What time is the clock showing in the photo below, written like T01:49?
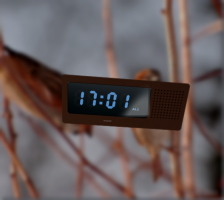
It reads T17:01
